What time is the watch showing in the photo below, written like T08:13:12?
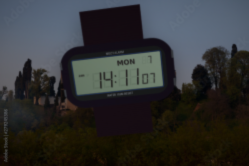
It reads T14:11:07
